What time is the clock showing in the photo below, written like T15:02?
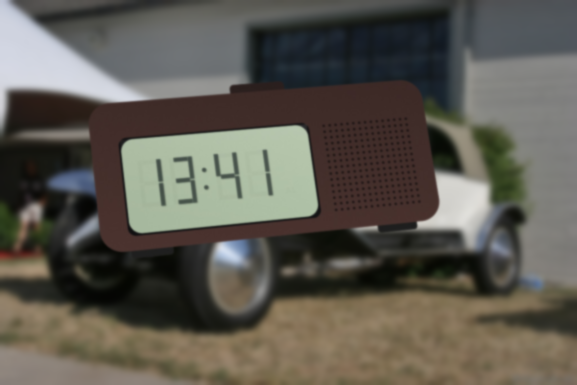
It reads T13:41
